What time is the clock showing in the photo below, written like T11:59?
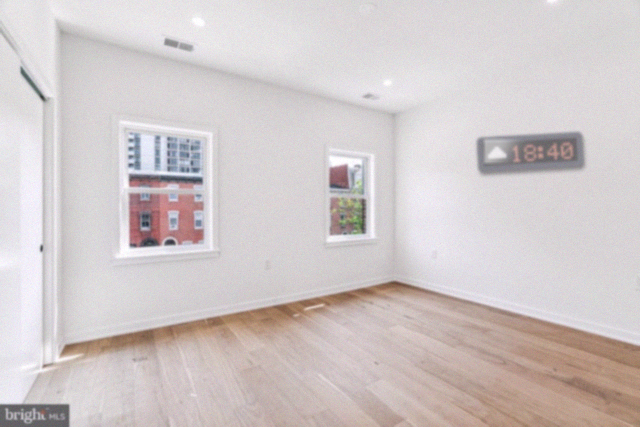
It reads T18:40
